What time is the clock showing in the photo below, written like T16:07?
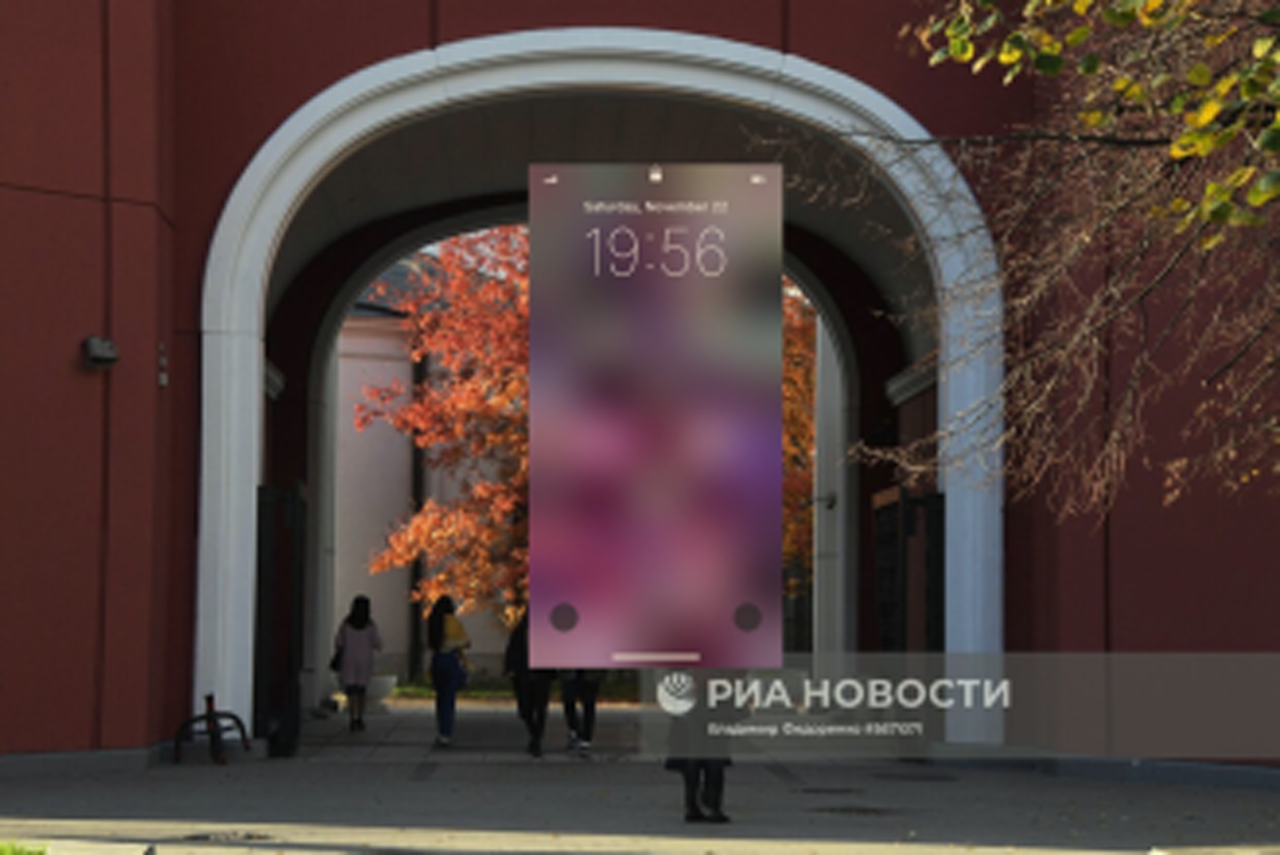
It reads T19:56
